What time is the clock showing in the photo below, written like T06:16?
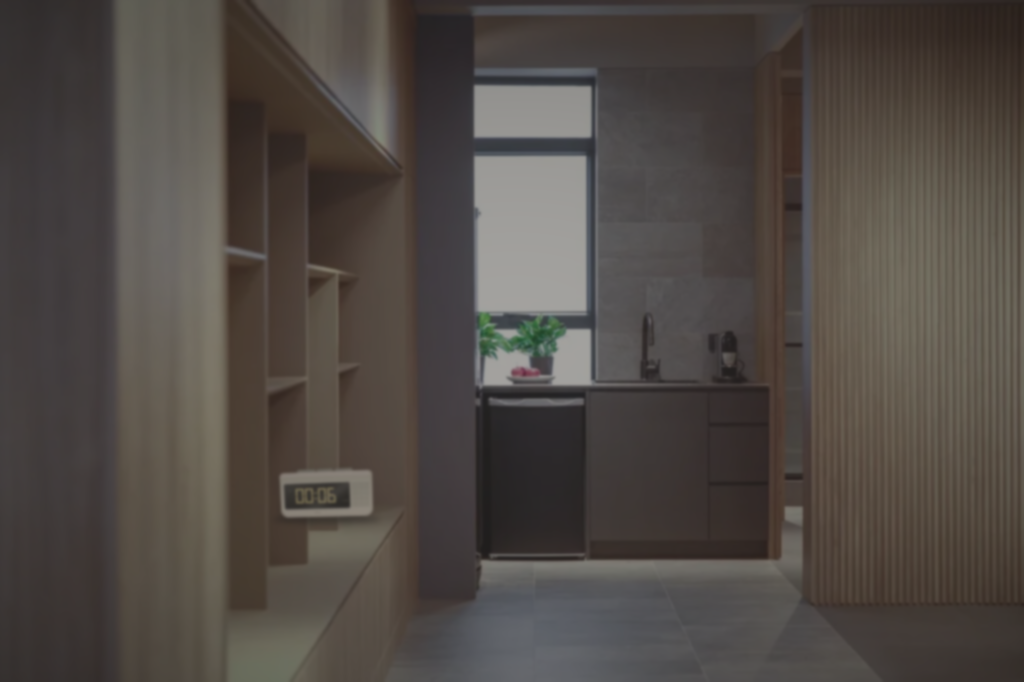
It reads T00:06
